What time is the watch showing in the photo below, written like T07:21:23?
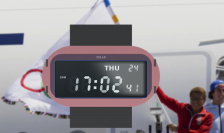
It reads T17:02:41
